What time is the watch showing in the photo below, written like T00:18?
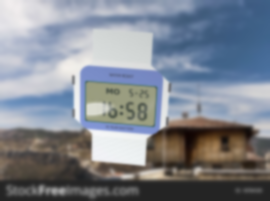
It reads T16:58
